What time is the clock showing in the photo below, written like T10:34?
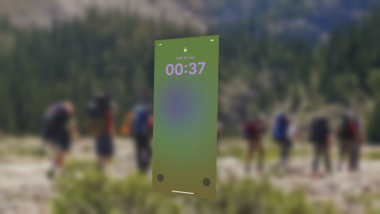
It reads T00:37
